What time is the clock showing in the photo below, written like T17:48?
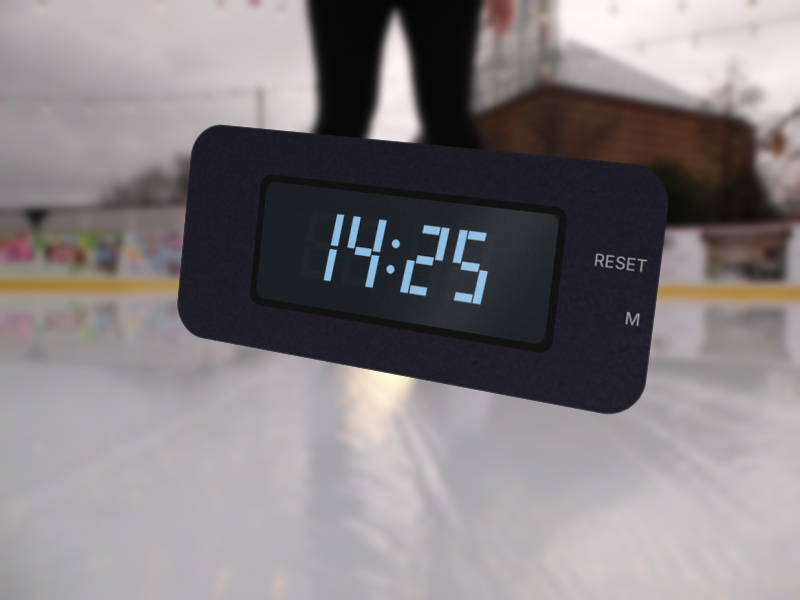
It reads T14:25
